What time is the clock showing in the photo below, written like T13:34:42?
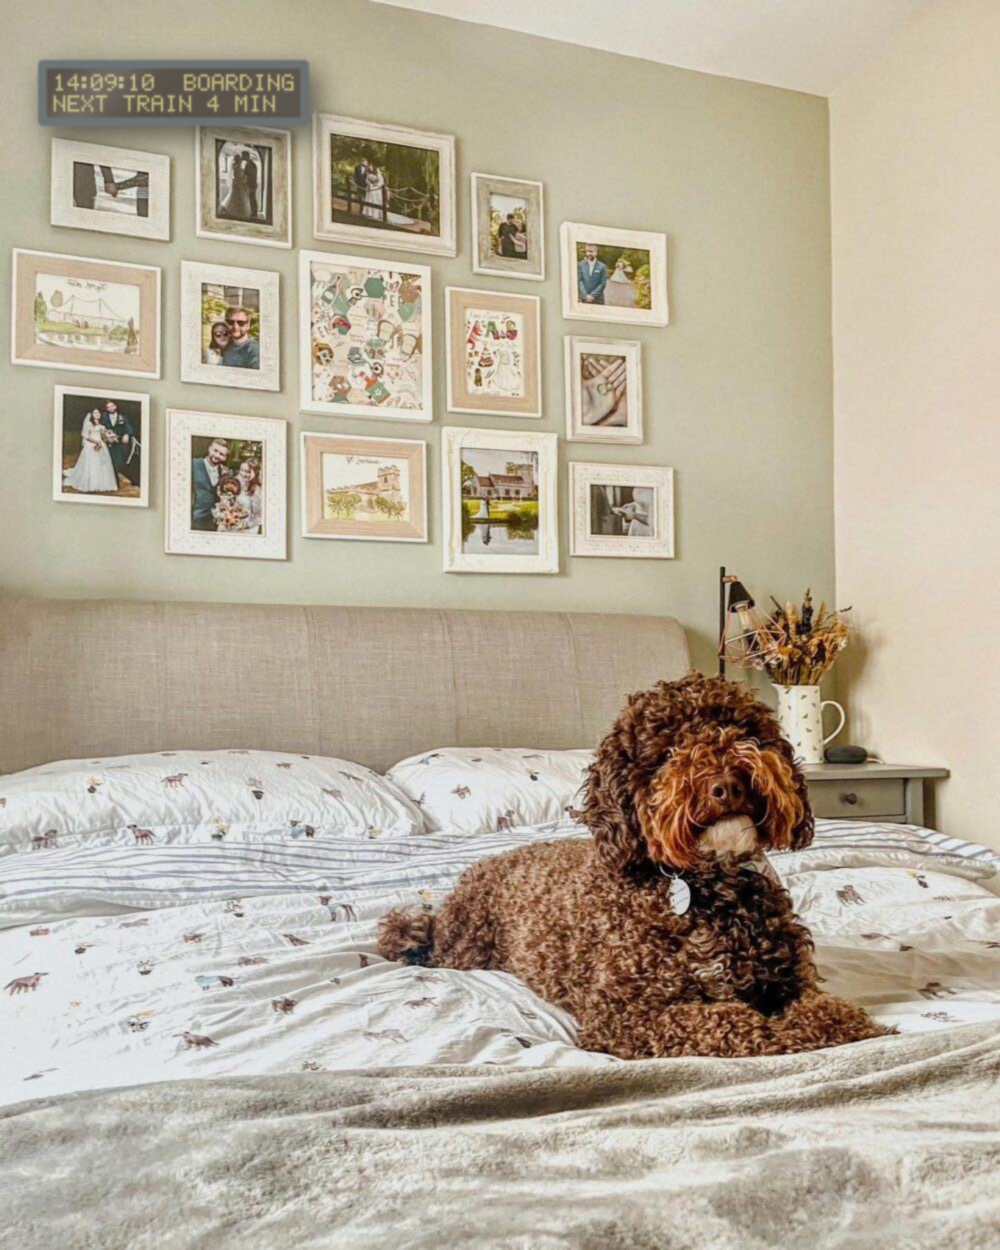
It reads T14:09:10
